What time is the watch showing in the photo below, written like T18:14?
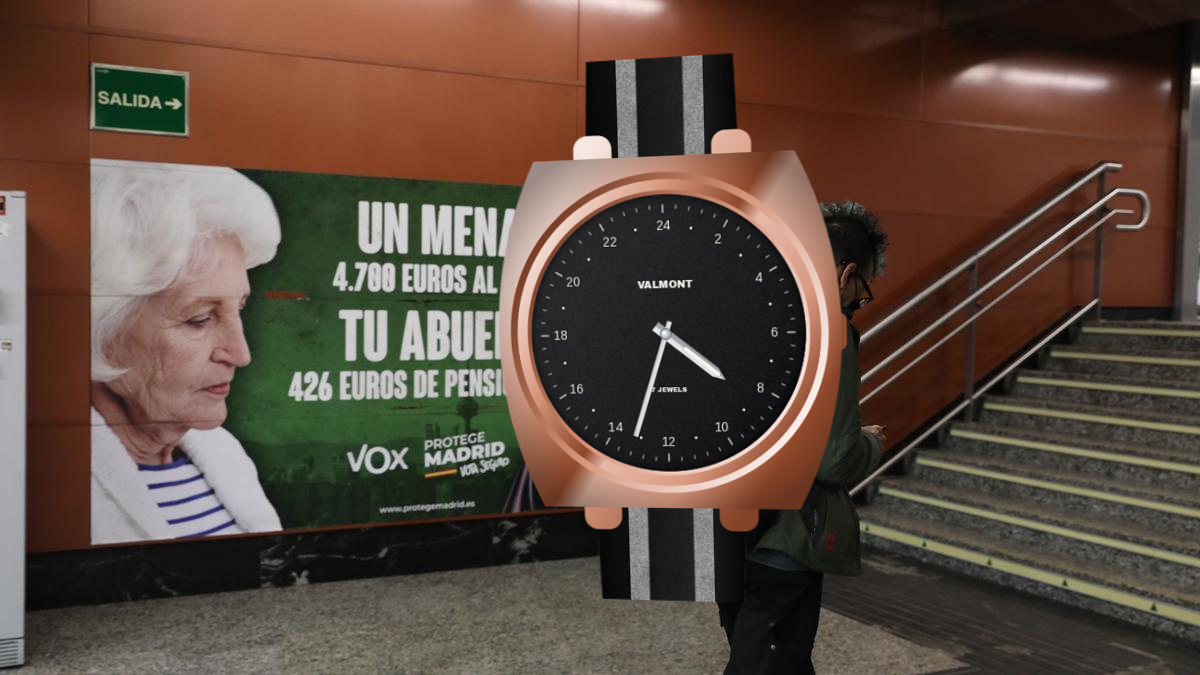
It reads T08:33
